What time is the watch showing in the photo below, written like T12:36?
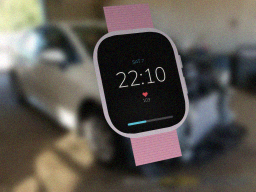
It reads T22:10
